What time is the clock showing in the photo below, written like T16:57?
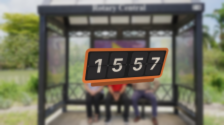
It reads T15:57
